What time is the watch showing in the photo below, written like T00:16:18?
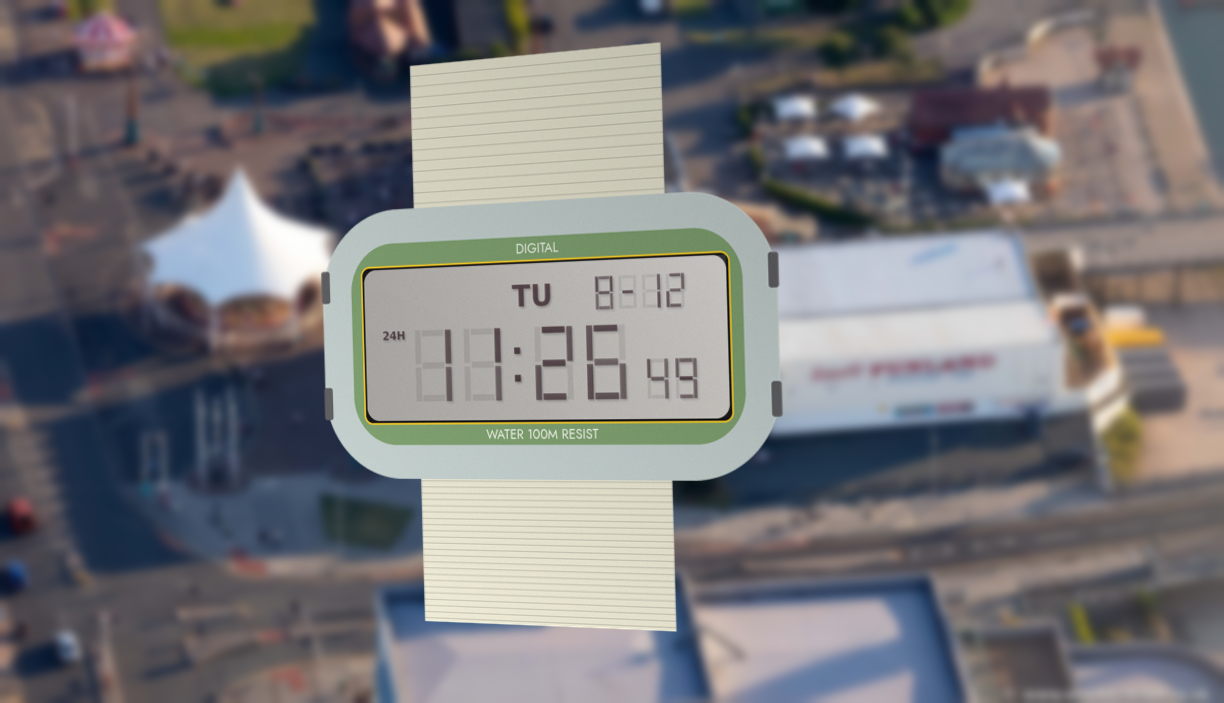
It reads T11:26:49
